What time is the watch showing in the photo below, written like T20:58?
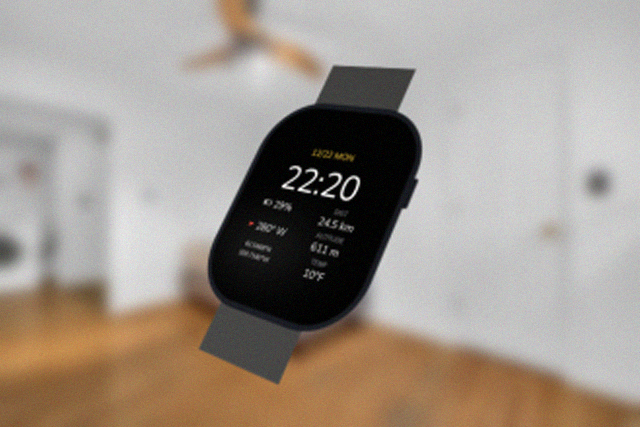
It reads T22:20
